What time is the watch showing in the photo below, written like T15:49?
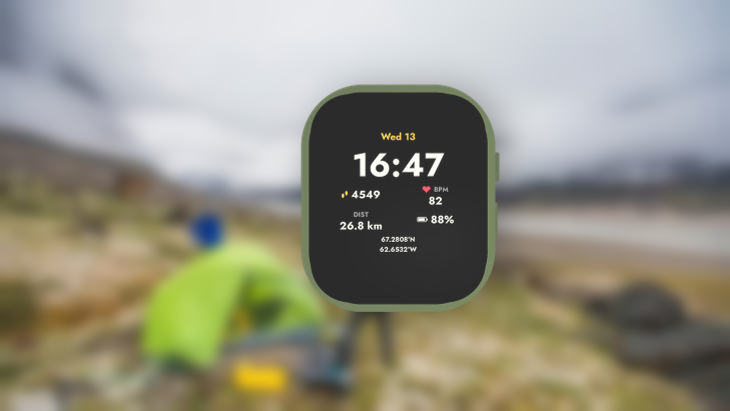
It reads T16:47
